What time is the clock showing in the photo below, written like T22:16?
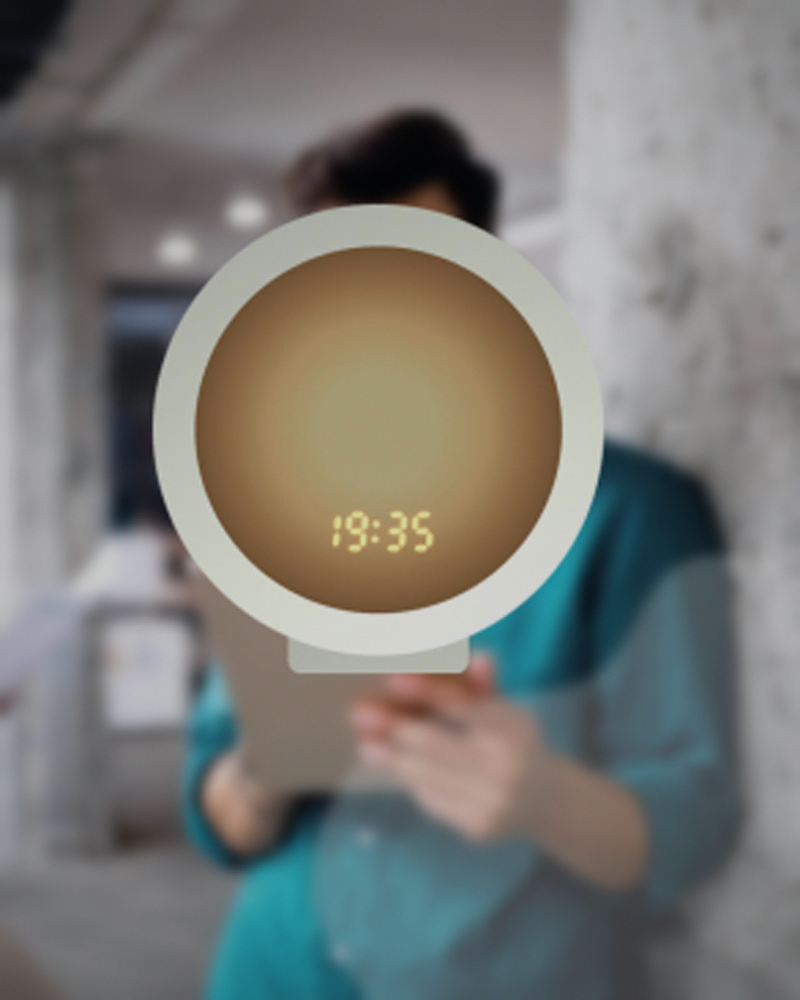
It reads T19:35
